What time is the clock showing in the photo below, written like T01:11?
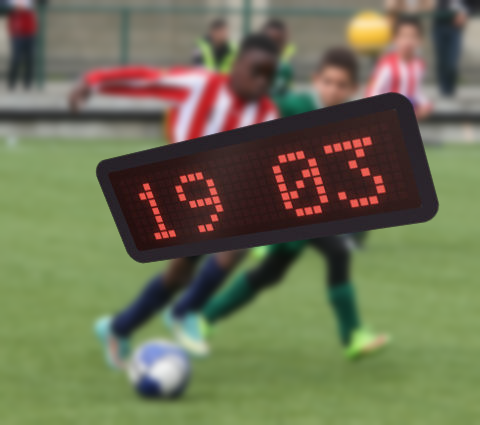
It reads T19:03
